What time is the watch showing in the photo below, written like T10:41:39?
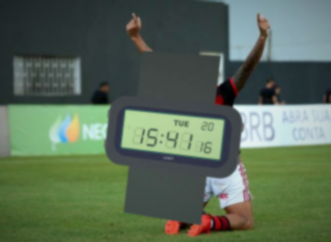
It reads T15:41:16
